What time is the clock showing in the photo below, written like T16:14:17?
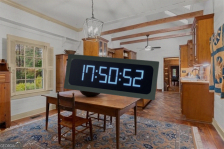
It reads T17:50:52
